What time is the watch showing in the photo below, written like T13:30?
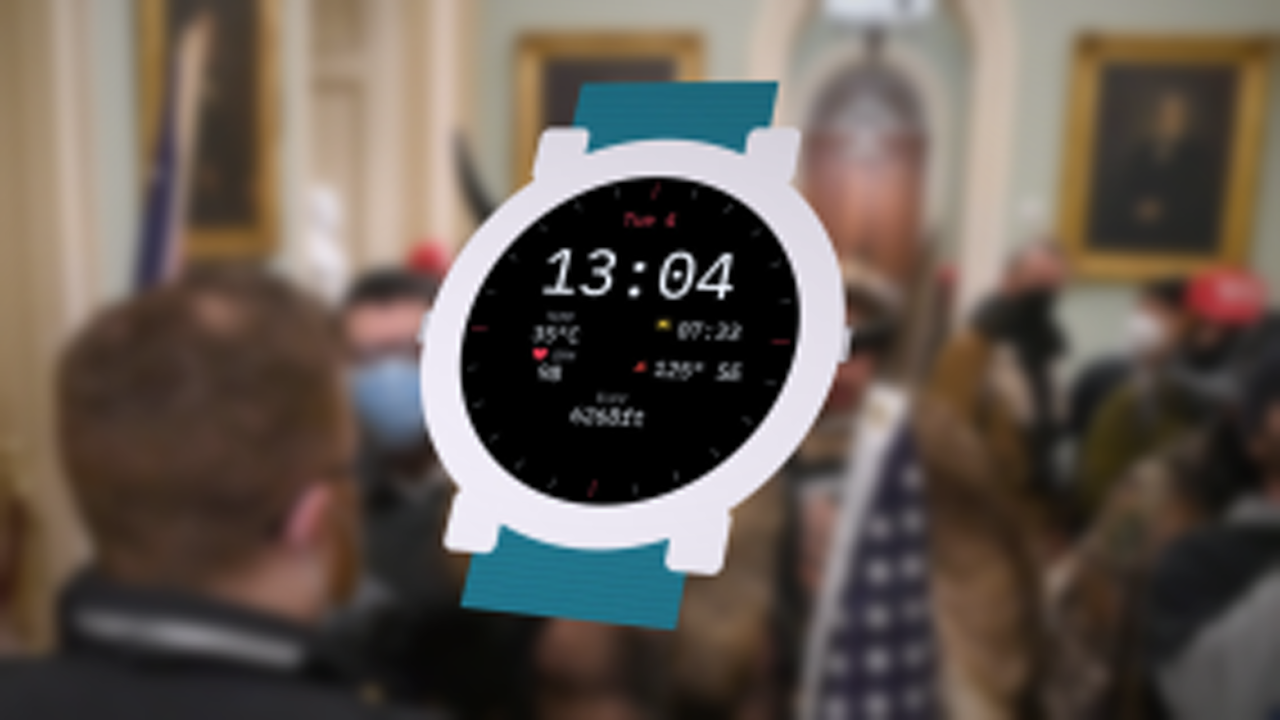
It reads T13:04
